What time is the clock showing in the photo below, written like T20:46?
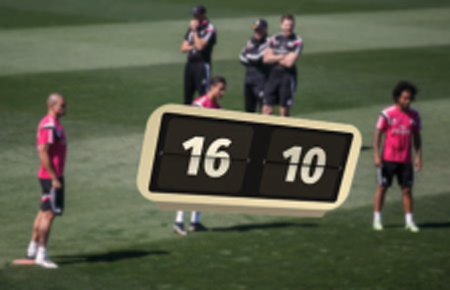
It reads T16:10
